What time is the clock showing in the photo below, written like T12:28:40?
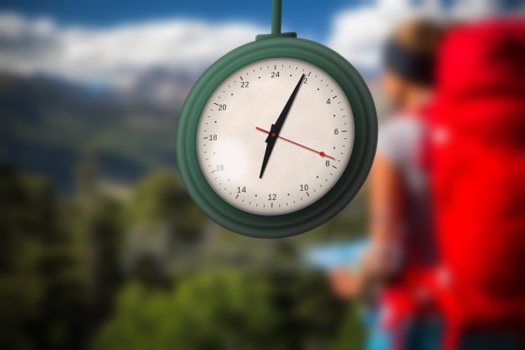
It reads T13:04:19
